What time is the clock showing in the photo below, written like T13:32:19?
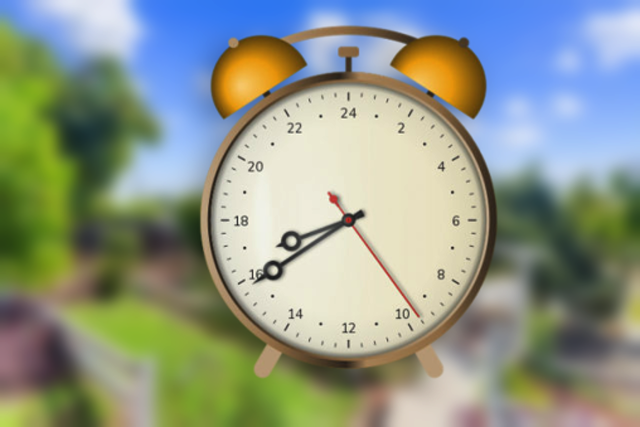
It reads T16:39:24
